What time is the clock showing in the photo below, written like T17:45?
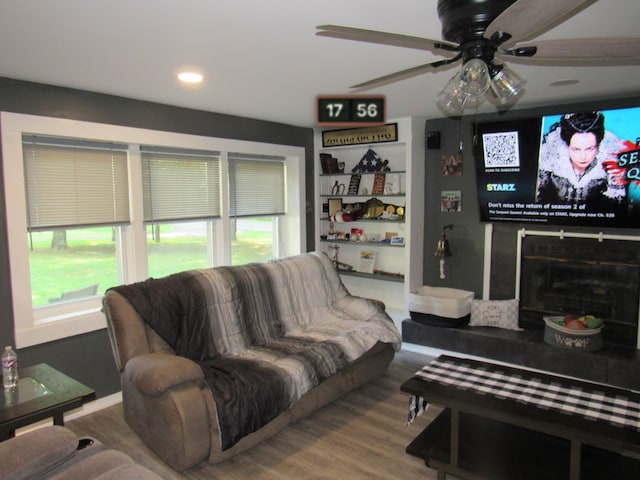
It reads T17:56
